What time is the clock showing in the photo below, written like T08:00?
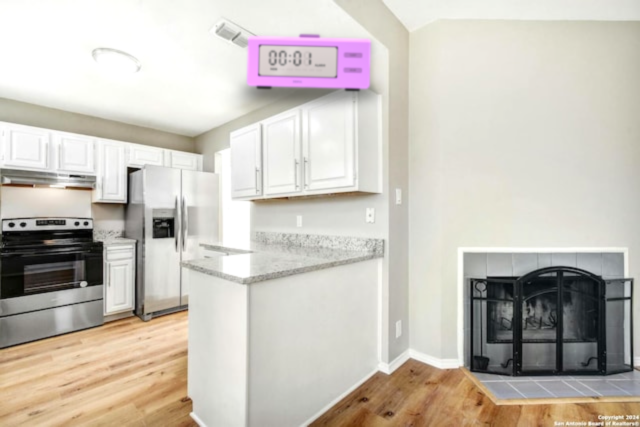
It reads T00:01
